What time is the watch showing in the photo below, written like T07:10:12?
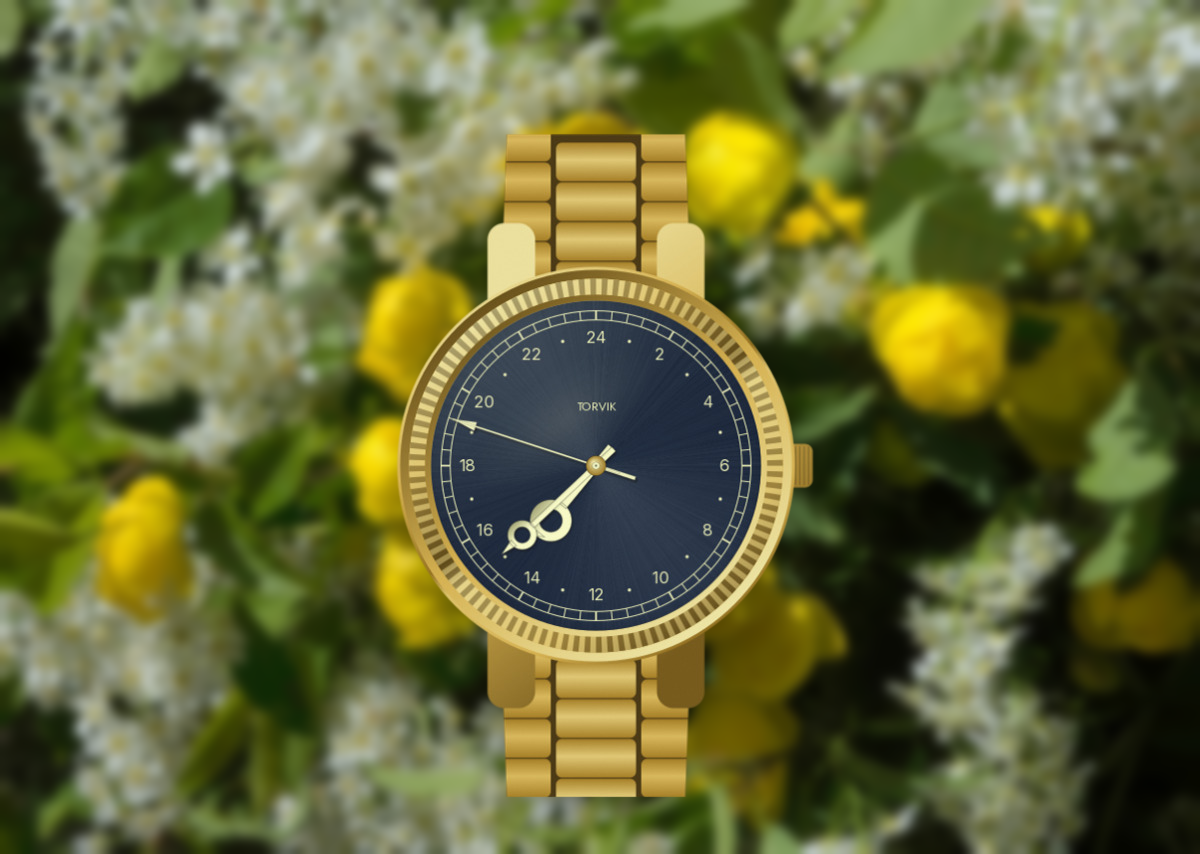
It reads T14:37:48
